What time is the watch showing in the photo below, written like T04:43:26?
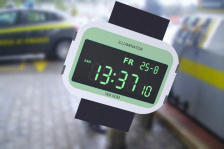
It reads T13:37:10
